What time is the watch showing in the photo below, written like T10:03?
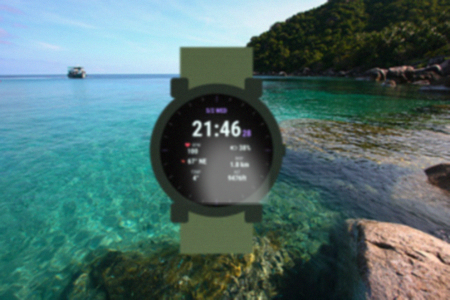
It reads T21:46
